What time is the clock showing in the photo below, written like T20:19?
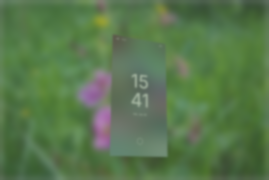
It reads T15:41
